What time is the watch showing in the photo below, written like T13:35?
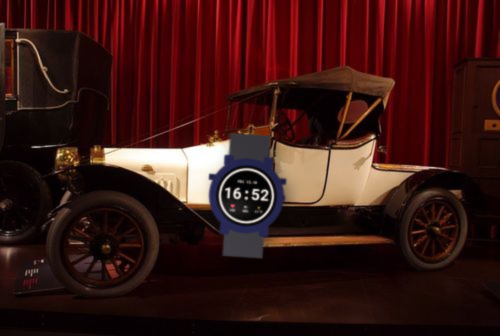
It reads T16:52
